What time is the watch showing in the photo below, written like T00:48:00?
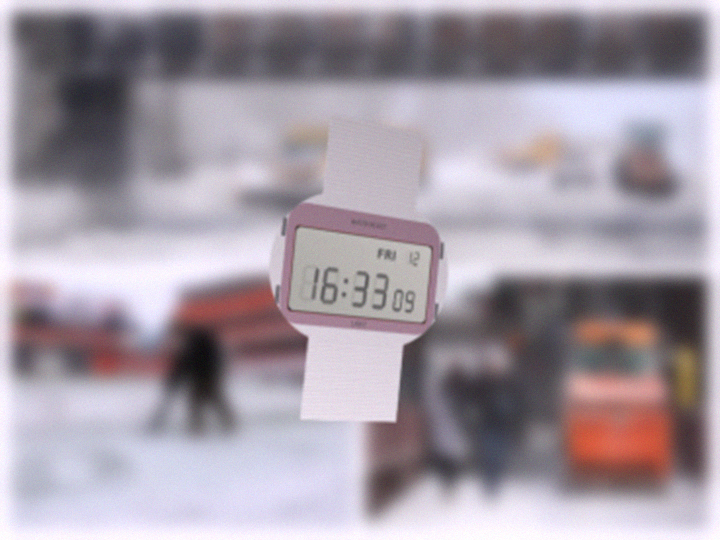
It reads T16:33:09
